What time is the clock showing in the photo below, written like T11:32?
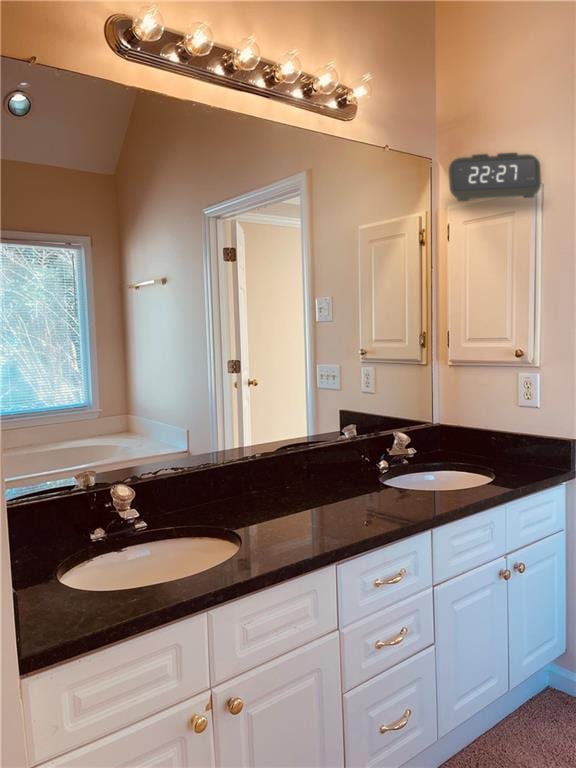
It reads T22:27
